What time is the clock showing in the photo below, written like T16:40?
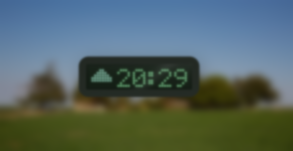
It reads T20:29
